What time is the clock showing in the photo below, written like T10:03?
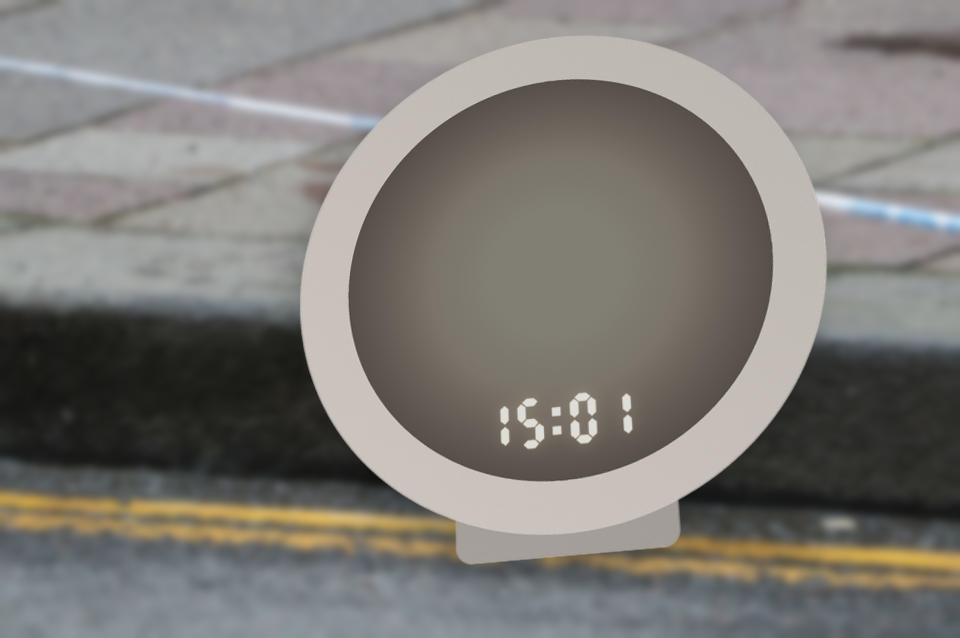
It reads T15:01
